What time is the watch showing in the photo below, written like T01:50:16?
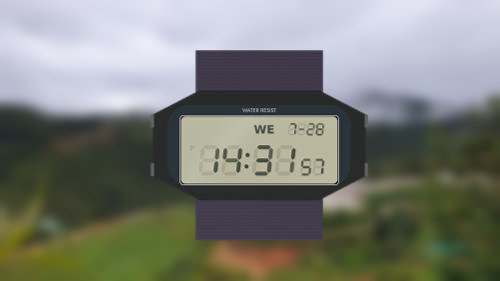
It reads T14:31:57
